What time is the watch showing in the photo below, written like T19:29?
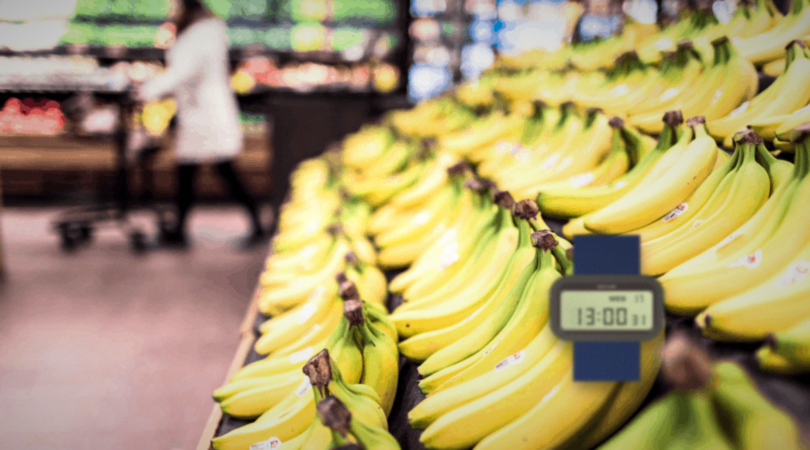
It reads T13:00
